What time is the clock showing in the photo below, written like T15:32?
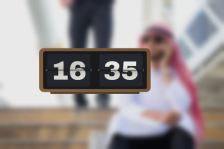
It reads T16:35
